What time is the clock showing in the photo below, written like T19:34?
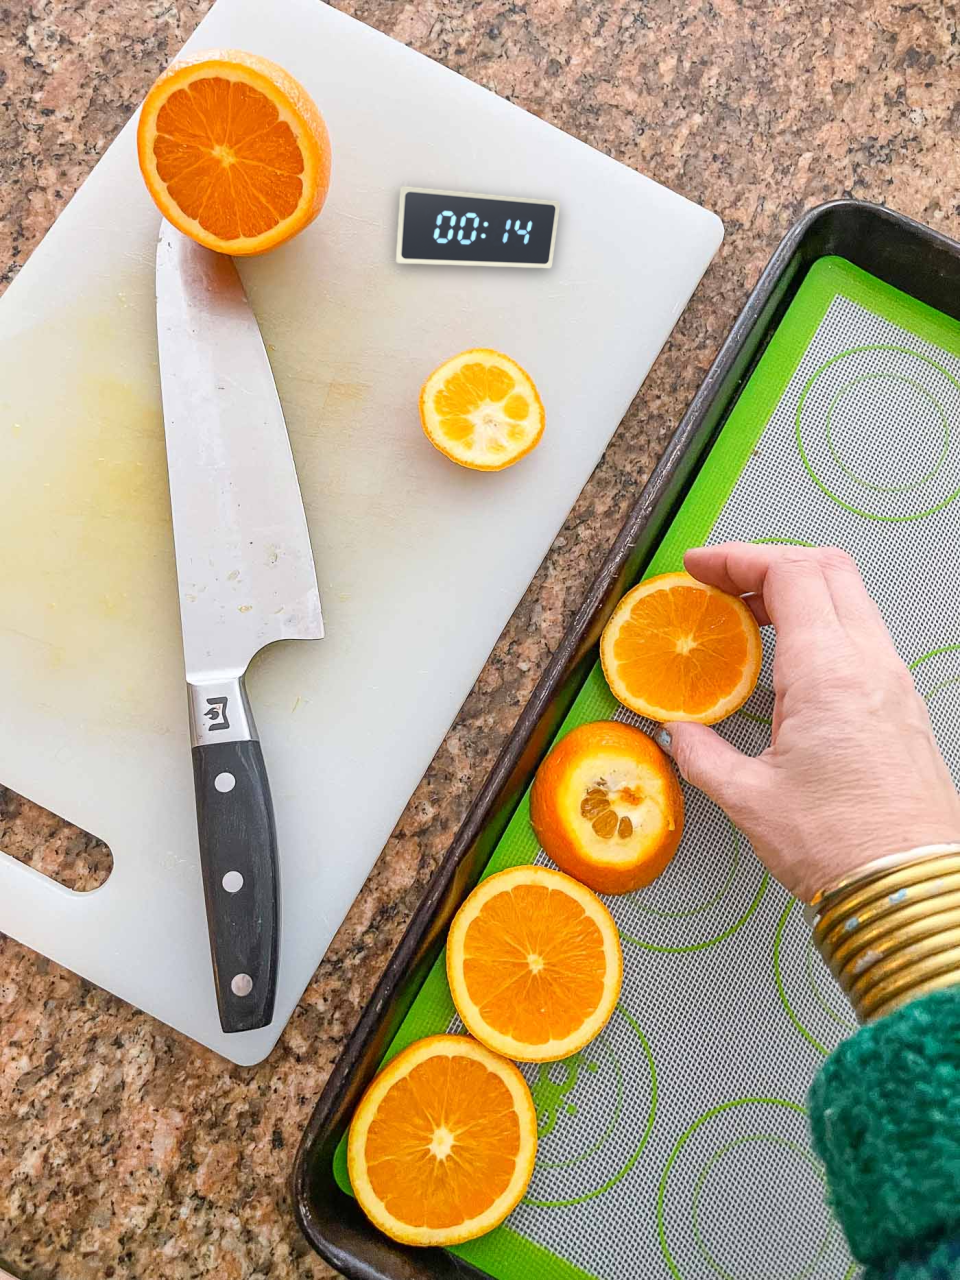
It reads T00:14
